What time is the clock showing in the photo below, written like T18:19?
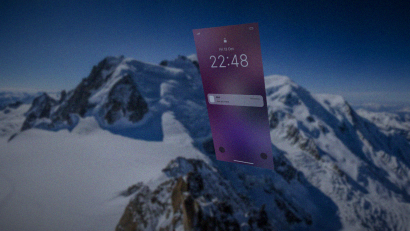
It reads T22:48
